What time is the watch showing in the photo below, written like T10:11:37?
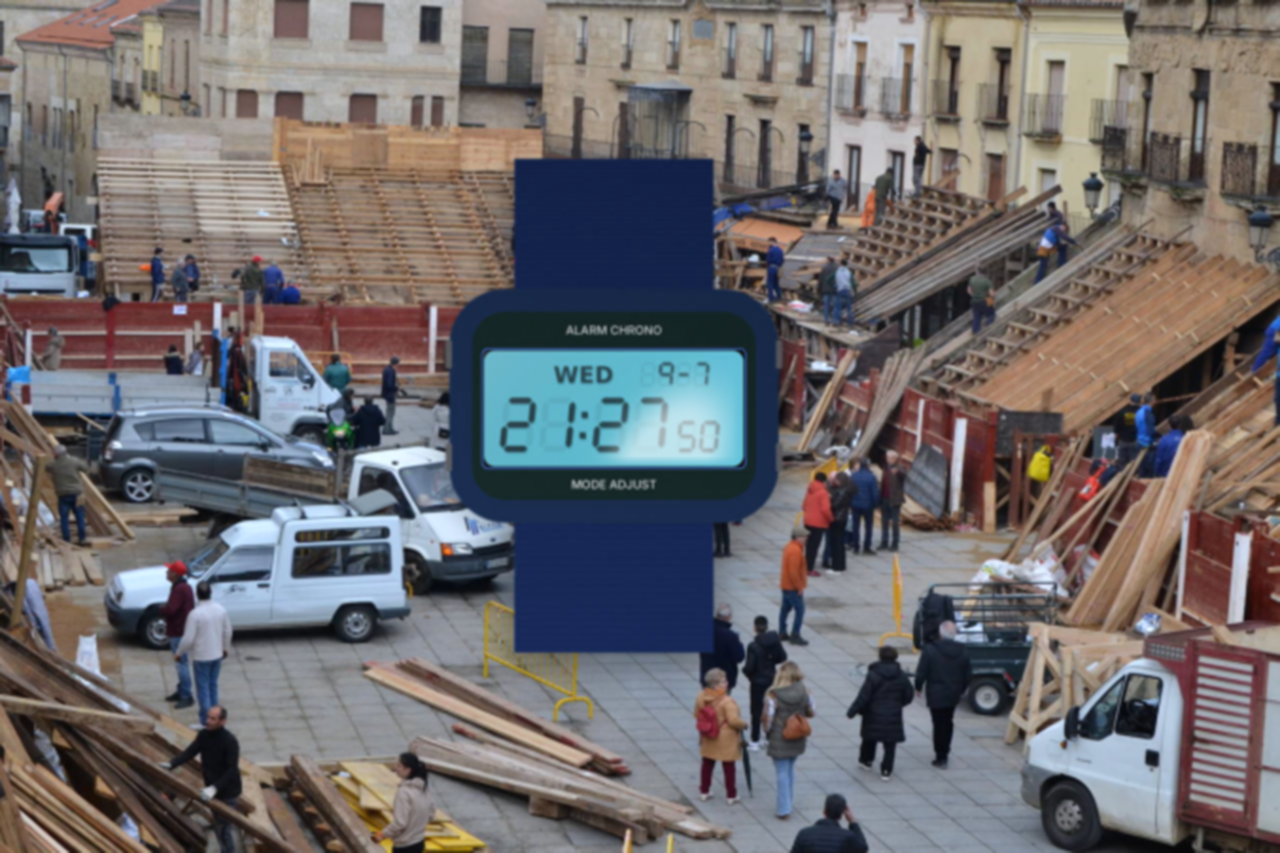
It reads T21:27:50
